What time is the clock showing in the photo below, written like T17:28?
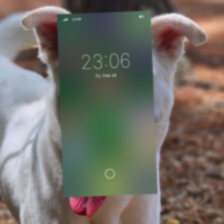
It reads T23:06
